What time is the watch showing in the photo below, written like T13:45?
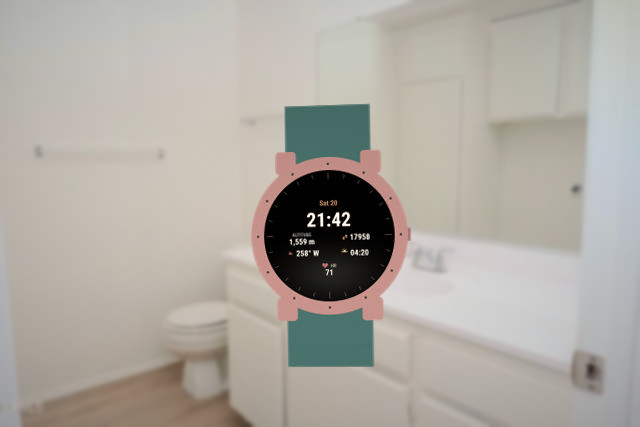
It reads T21:42
